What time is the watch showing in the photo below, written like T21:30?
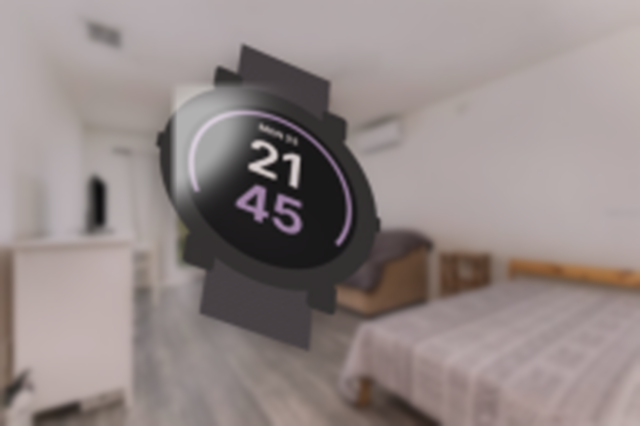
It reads T21:45
